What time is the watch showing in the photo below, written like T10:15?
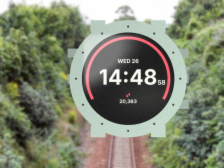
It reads T14:48
